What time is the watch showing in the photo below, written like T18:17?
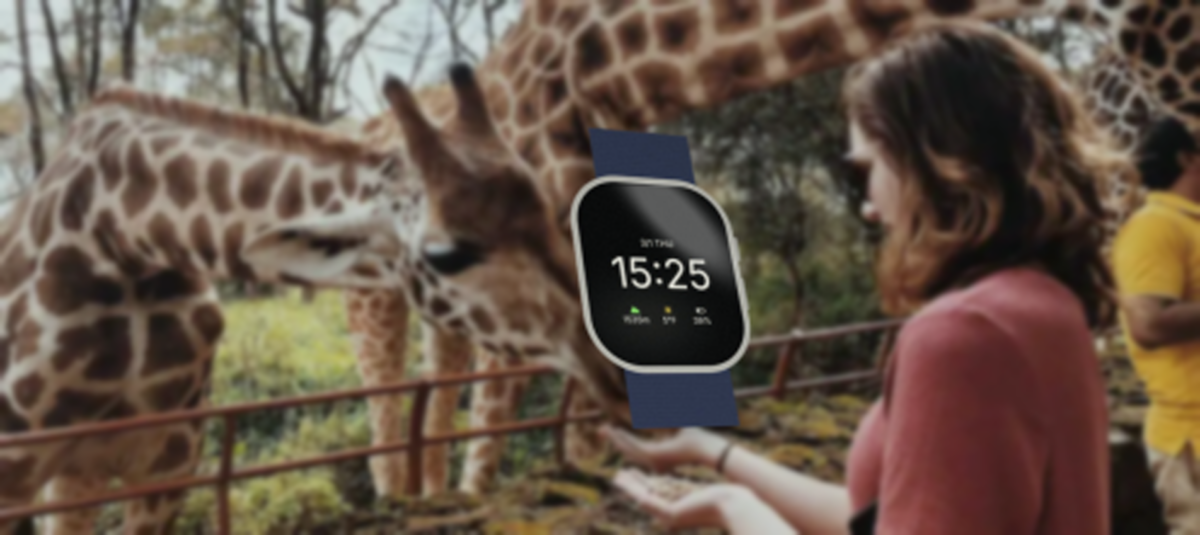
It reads T15:25
